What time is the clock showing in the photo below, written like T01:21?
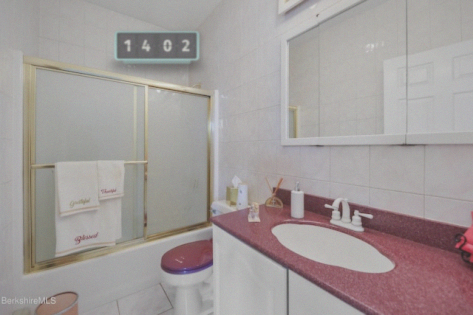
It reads T14:02
